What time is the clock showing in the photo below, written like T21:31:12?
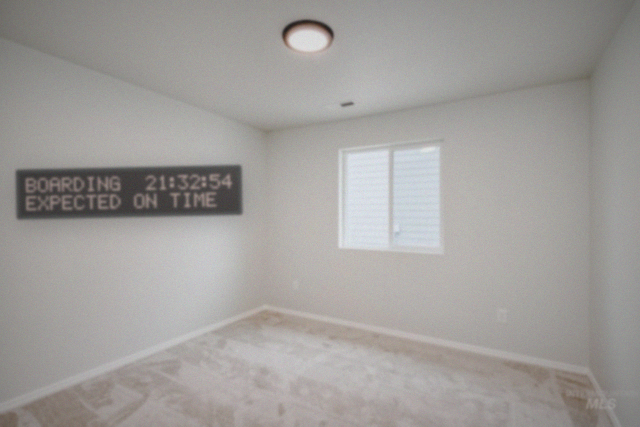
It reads T21:32:54
